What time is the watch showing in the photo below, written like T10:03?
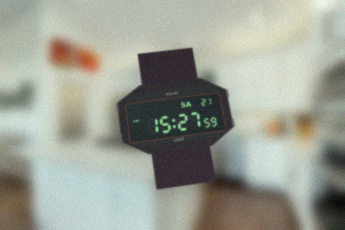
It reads T15:27
